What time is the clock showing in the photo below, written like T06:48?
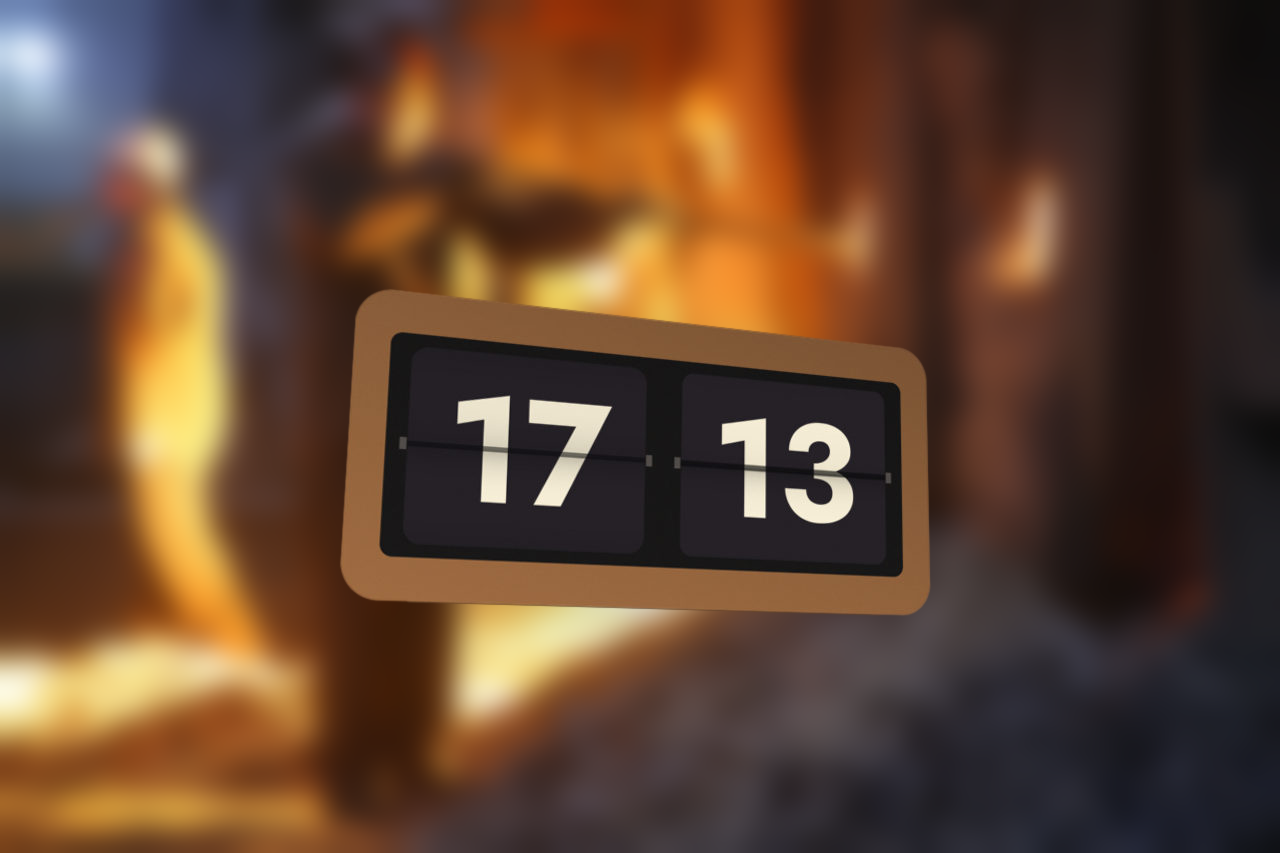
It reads T17:13
